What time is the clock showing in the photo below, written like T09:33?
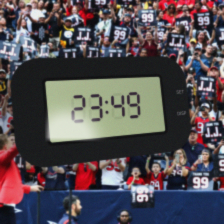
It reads T23:49
